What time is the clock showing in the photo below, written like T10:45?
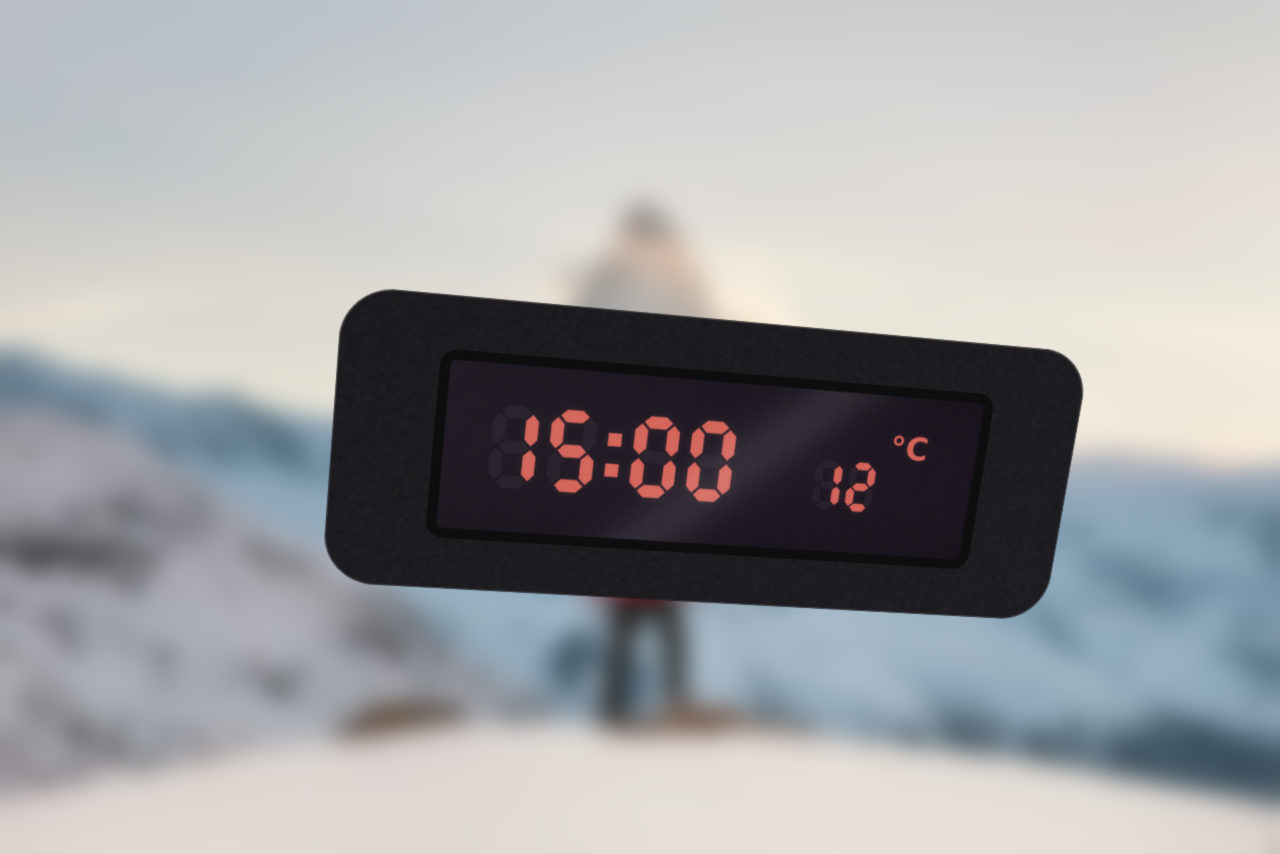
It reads T15:00
